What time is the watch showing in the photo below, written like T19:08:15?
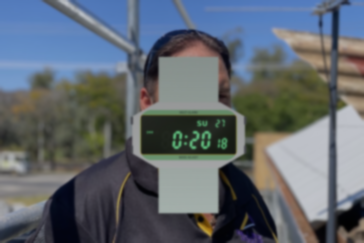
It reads T00:20:18
